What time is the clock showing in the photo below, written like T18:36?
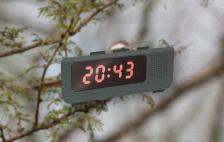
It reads T20:43
